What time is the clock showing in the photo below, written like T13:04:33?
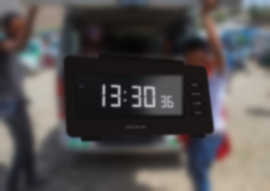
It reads T13:30:36
